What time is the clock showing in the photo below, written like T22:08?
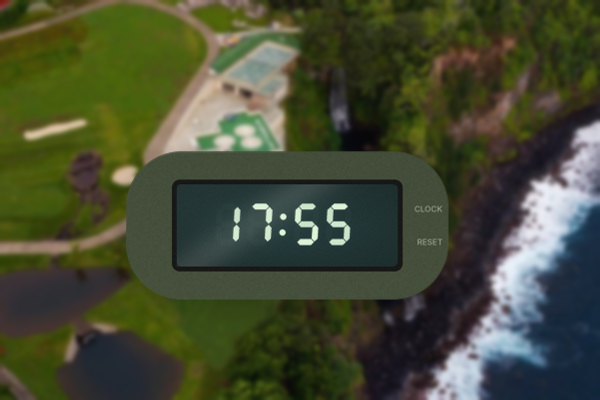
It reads T17:55
